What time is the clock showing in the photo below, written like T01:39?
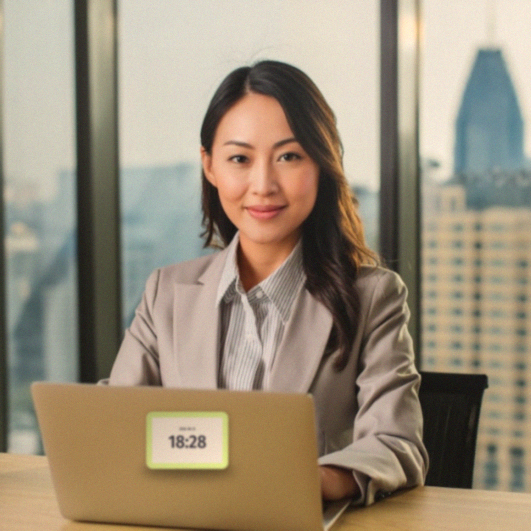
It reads T18:28
